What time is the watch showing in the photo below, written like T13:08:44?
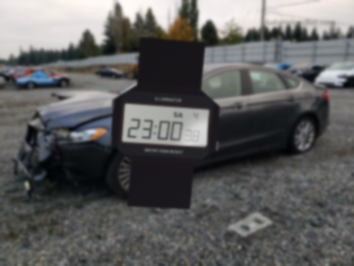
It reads T23:00:38
